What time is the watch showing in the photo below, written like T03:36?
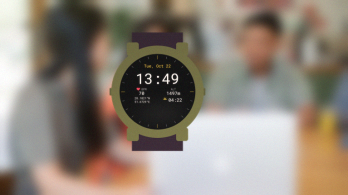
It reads T13:49
